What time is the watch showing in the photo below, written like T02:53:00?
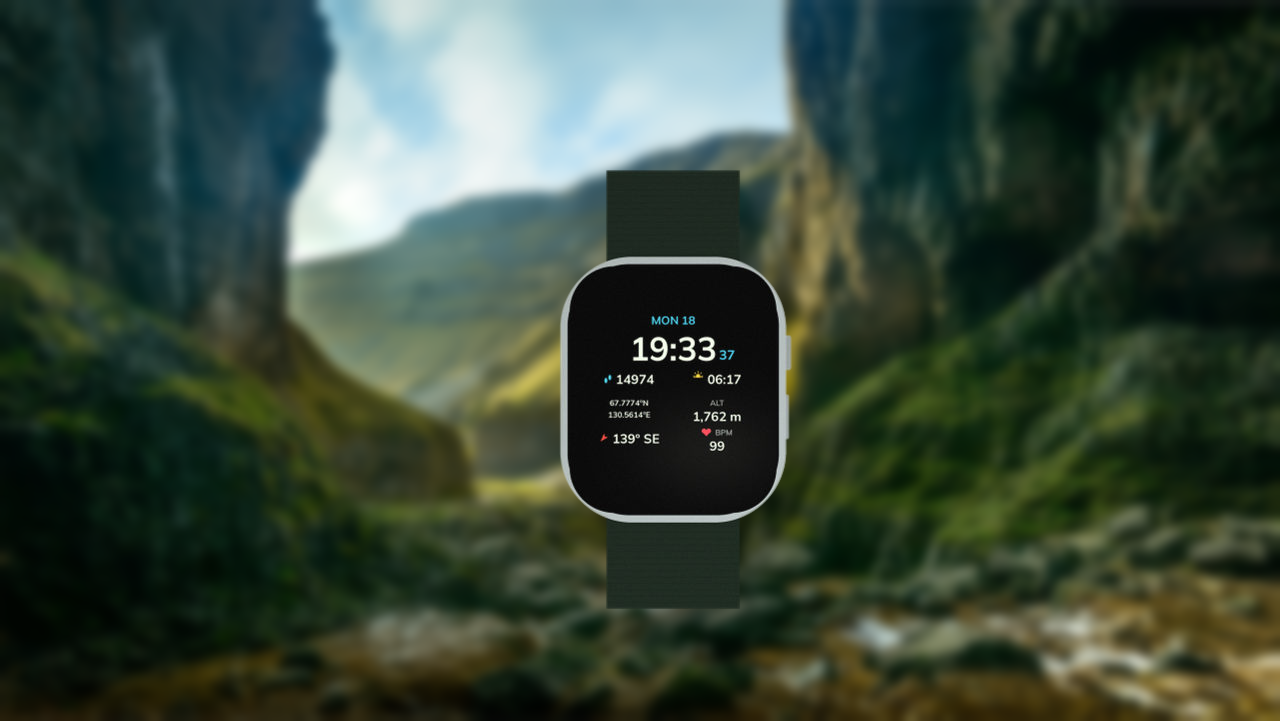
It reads T19:33:37
